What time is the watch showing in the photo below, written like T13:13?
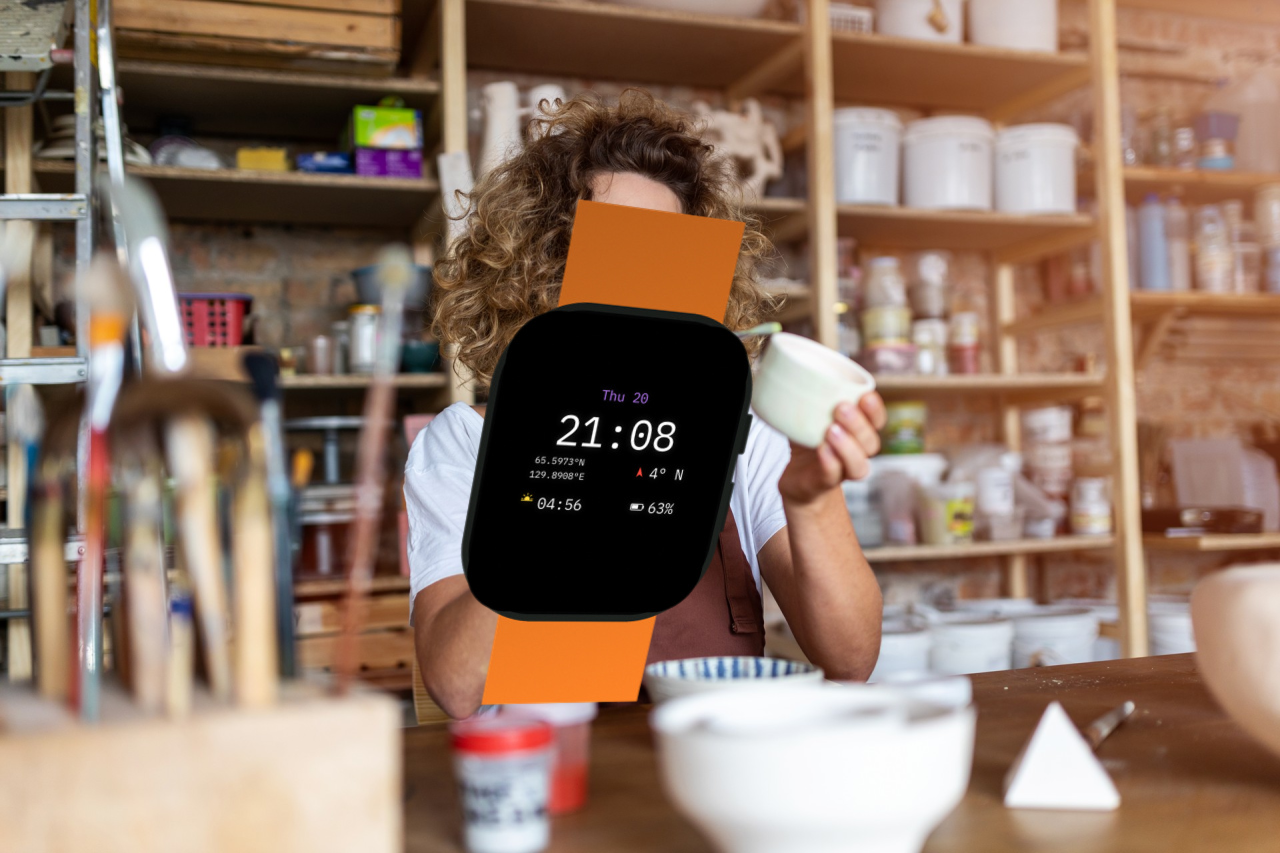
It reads T21:08
